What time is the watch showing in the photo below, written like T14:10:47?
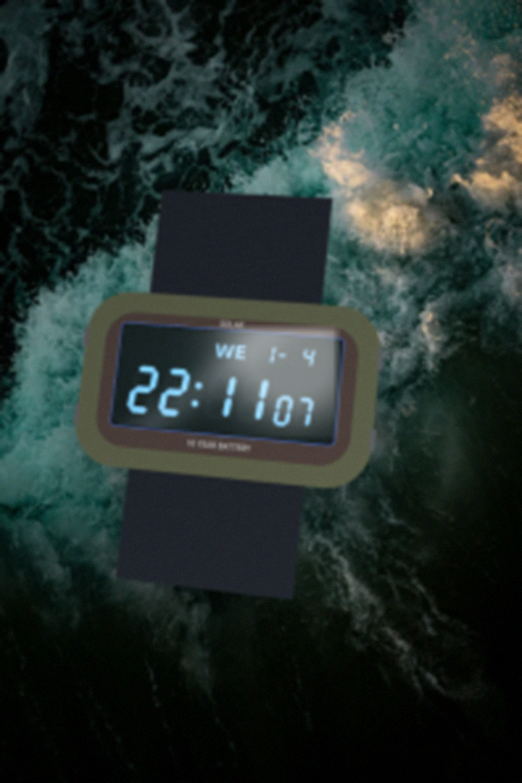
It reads T22:11:07
